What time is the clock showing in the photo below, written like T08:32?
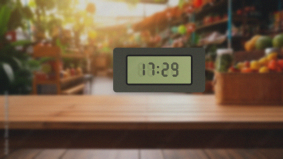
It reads T17:29
